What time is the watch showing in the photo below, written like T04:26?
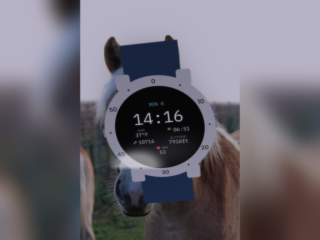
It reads T14:16
